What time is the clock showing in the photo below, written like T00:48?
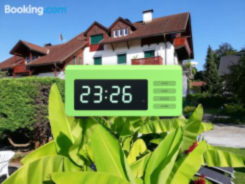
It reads T23:26
